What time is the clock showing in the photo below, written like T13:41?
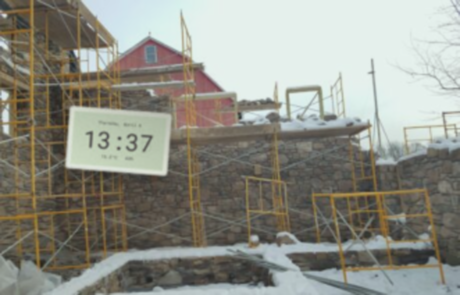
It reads T13:37
